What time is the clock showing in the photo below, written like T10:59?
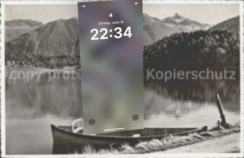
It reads T22:34
